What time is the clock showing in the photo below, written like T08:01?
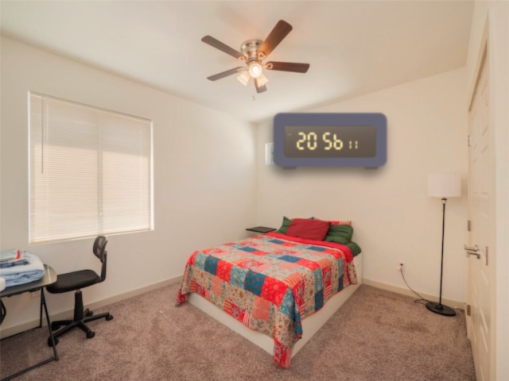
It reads T20:56
